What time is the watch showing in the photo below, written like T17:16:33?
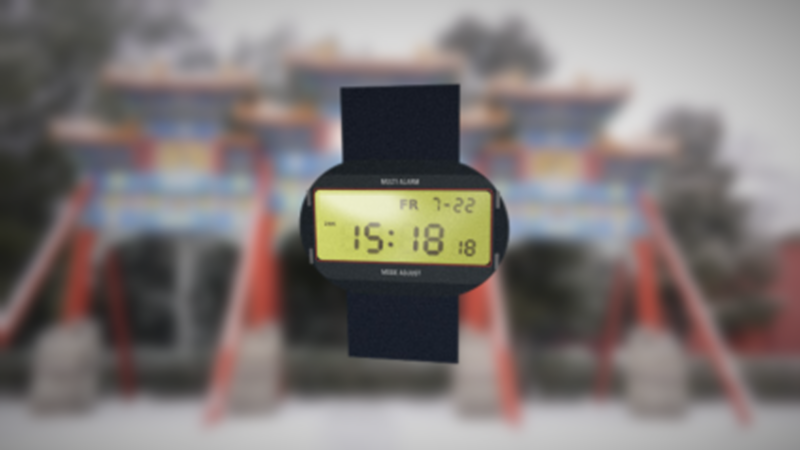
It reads T15:18:18
